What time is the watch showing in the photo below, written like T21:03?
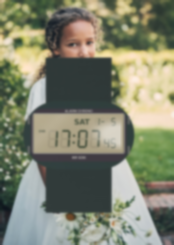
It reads T17:07
